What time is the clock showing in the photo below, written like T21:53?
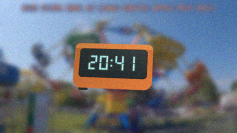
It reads T20:41
